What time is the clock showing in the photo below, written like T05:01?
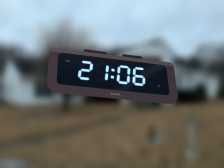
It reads T21:06
